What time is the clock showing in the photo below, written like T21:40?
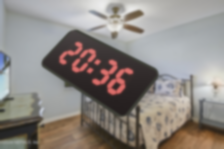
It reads T20:36
